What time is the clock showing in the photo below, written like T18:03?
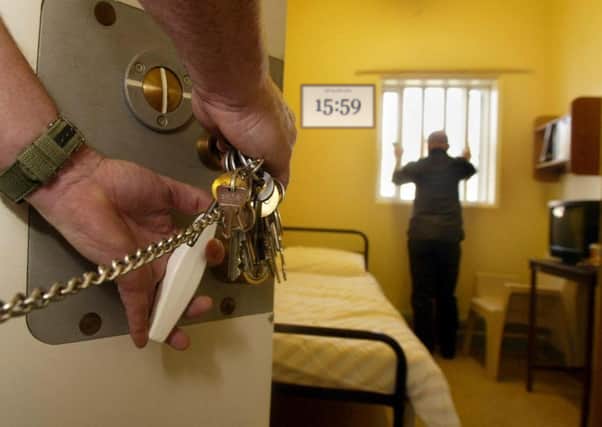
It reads T15:59
